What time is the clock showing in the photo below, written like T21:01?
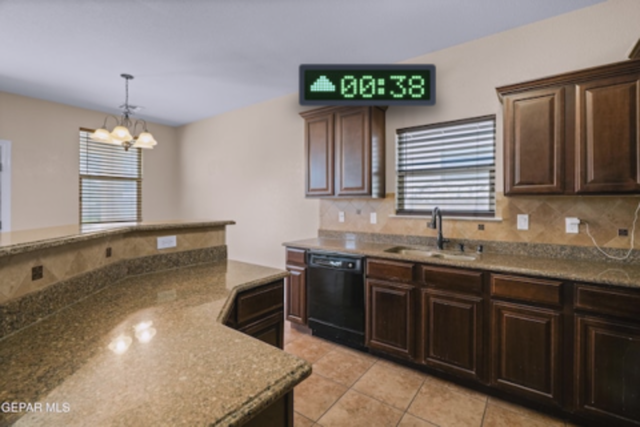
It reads T00:38
